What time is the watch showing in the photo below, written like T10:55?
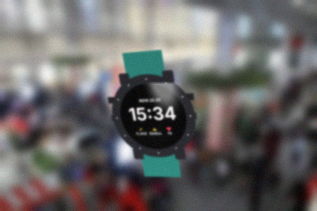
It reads T15:34
